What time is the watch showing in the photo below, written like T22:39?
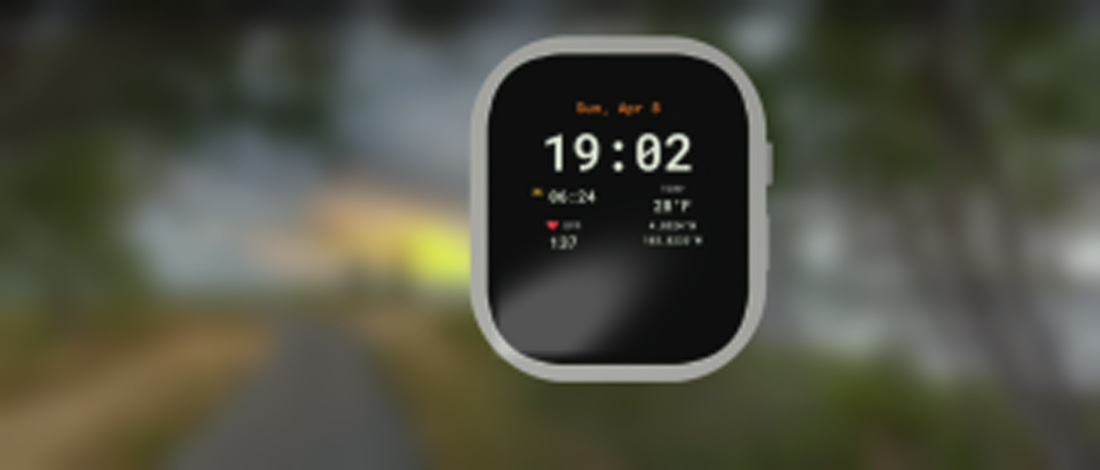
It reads T19:02
